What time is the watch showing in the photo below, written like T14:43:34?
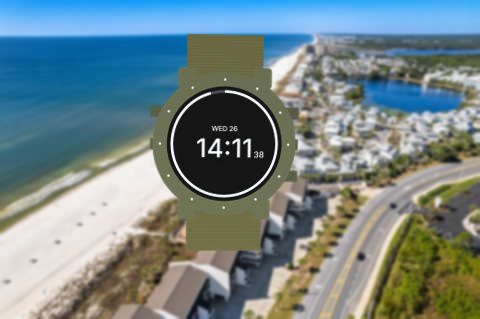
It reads T14:11:38
